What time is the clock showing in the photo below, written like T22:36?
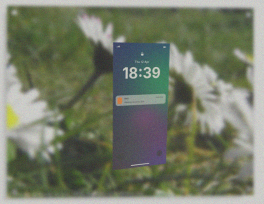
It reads T18:39
